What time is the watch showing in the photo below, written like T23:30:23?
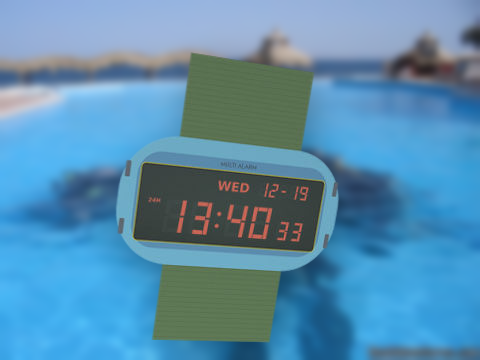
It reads T13:40:33
